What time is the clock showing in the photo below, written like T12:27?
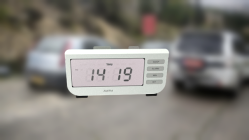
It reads T14:19
